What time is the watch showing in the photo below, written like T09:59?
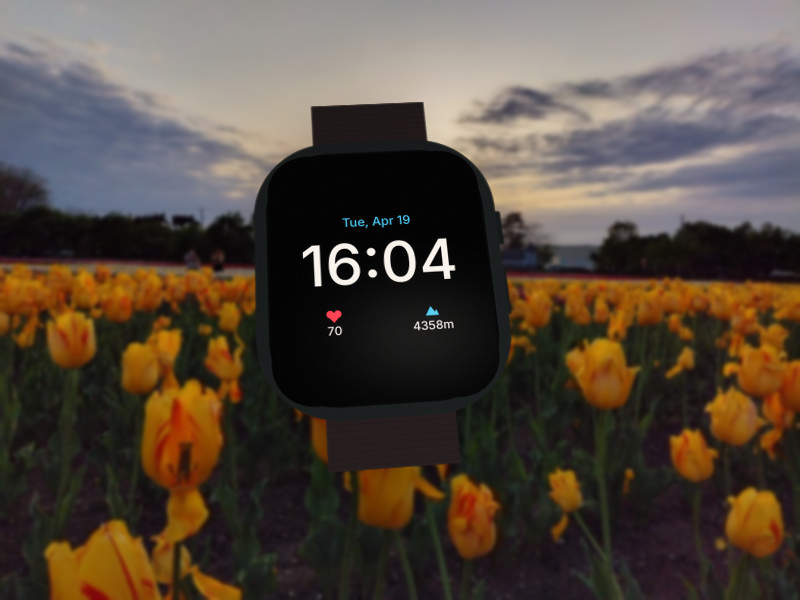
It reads T16:04
